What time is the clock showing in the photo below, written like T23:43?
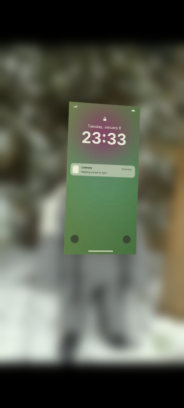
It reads T23:33
